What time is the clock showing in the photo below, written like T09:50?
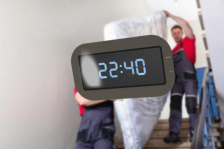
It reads T22:40
